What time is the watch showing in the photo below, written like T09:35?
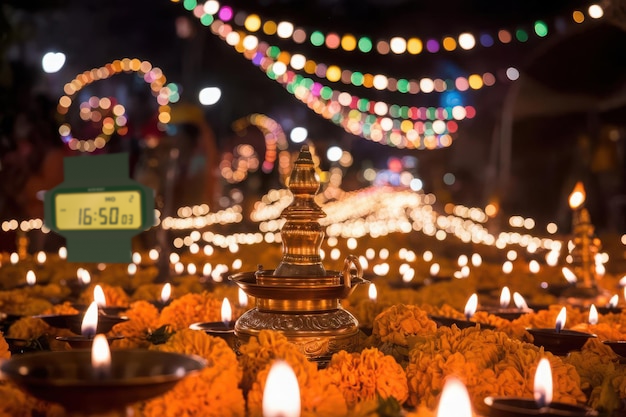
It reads T16:50
